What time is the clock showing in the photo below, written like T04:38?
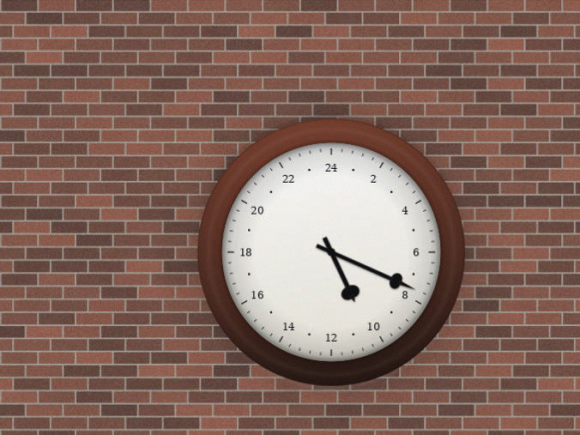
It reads T10:19
